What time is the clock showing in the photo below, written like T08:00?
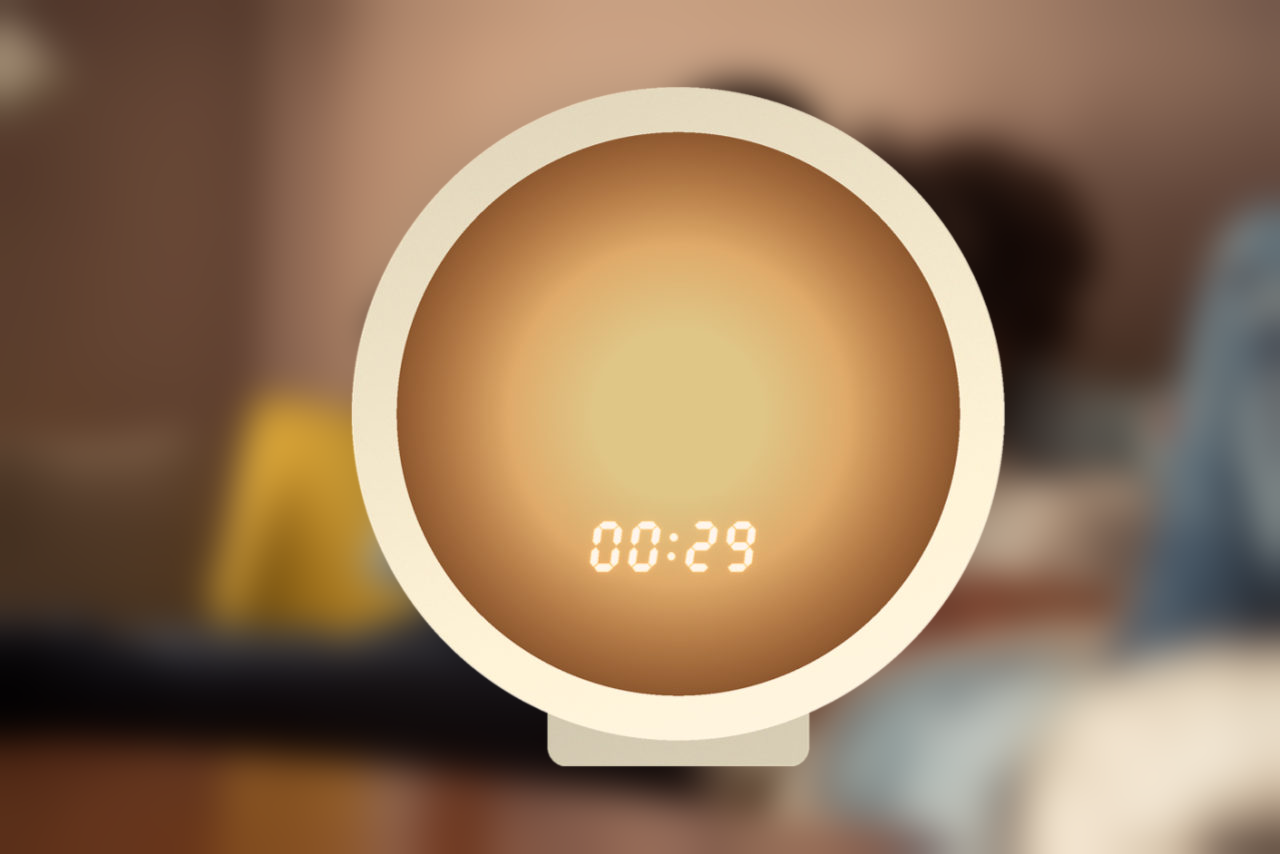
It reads T00:29
